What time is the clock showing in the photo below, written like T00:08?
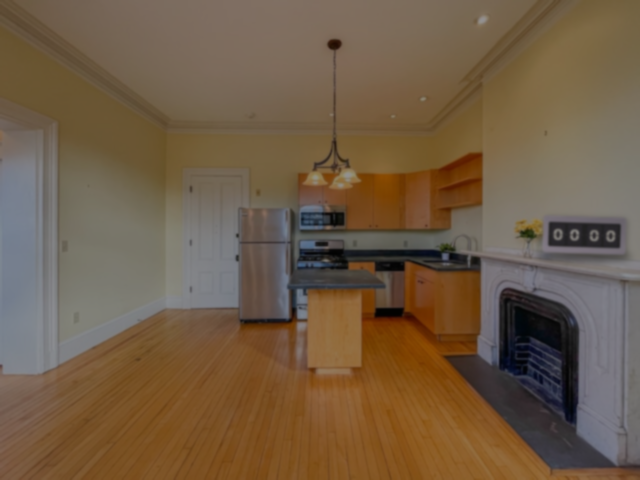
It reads T00:00
